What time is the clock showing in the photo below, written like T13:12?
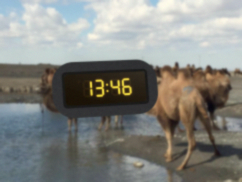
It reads T13:46
